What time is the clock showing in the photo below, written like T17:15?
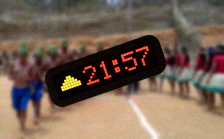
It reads T21:57
